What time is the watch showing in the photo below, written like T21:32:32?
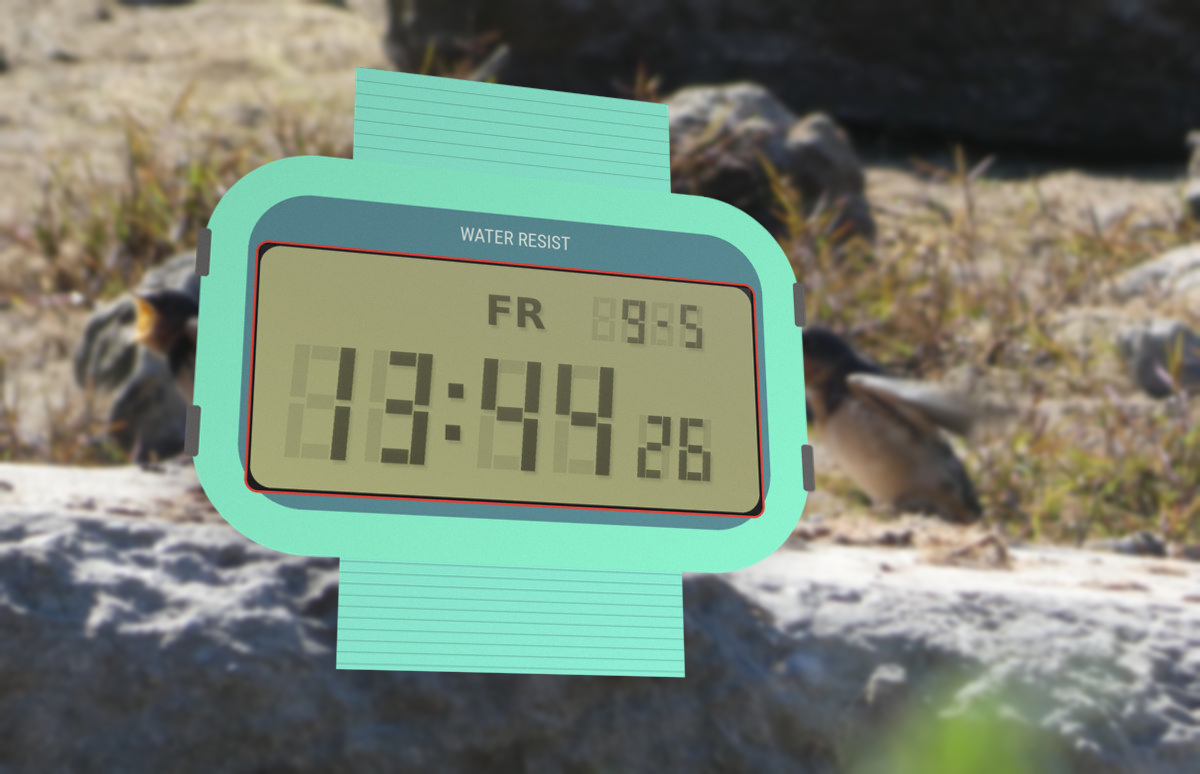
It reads T13:44:26
